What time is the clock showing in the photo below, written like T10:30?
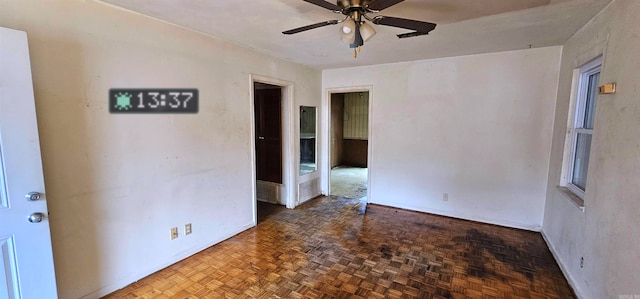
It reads T13:37
